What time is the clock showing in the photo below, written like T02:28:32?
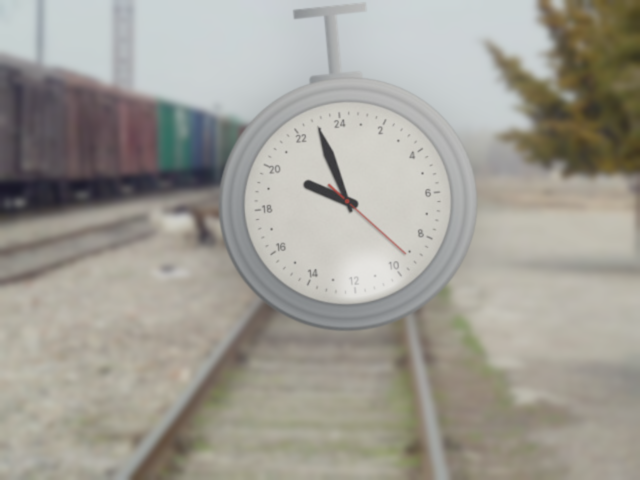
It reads T19:57:23
